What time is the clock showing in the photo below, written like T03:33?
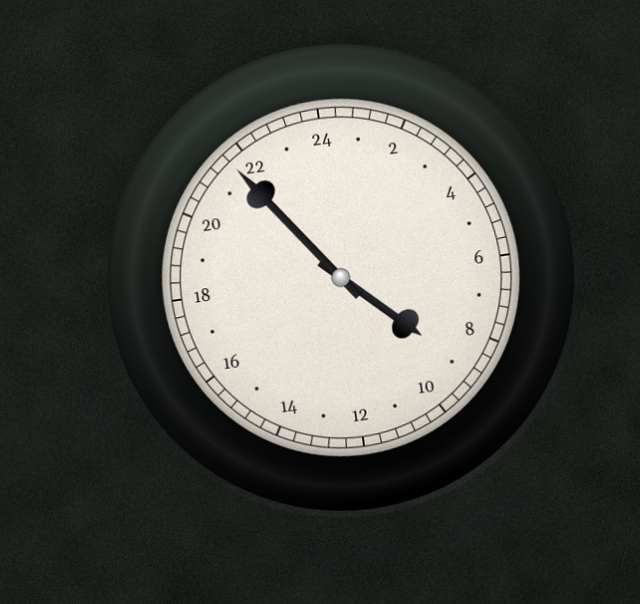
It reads T08:54
